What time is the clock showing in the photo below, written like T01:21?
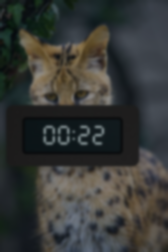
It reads T00:22
